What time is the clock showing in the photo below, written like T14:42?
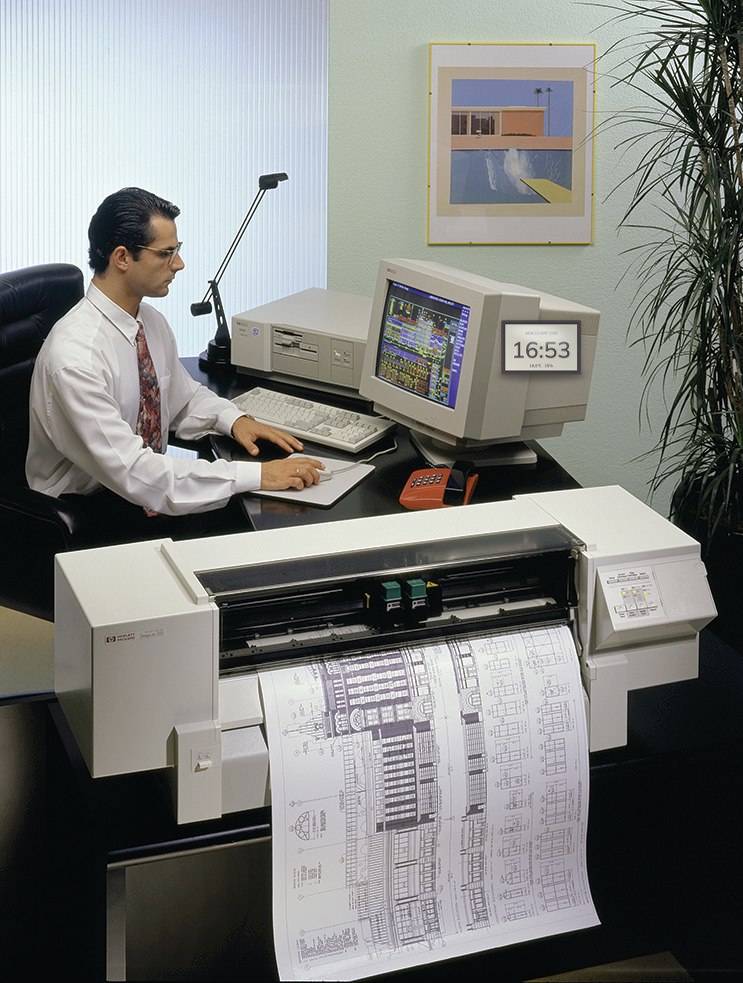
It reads T16:53
